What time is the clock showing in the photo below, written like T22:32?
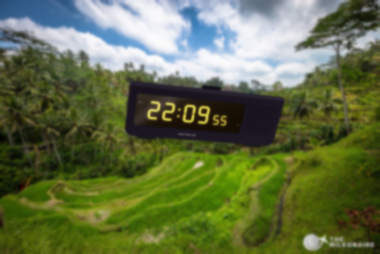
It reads T22:09
